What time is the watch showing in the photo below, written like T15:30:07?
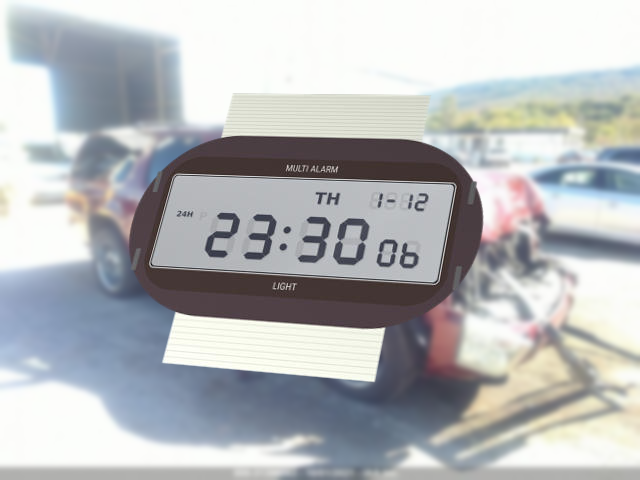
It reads T23:30:06
